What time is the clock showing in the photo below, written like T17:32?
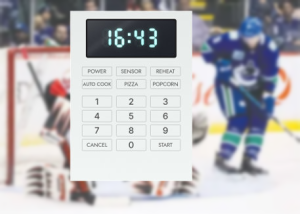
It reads T16:43
